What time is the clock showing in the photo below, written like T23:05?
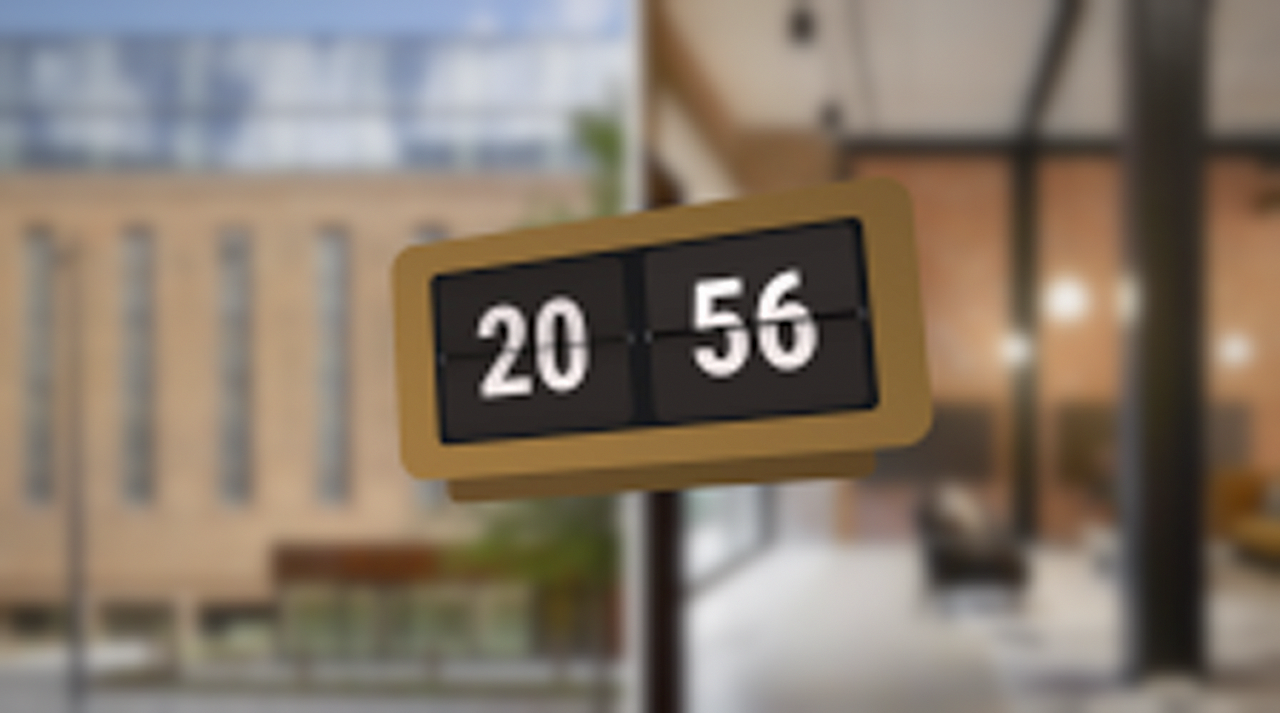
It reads T20:56
